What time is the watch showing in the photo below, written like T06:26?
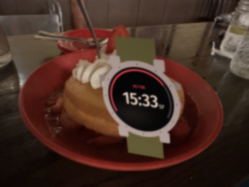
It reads T15:33
